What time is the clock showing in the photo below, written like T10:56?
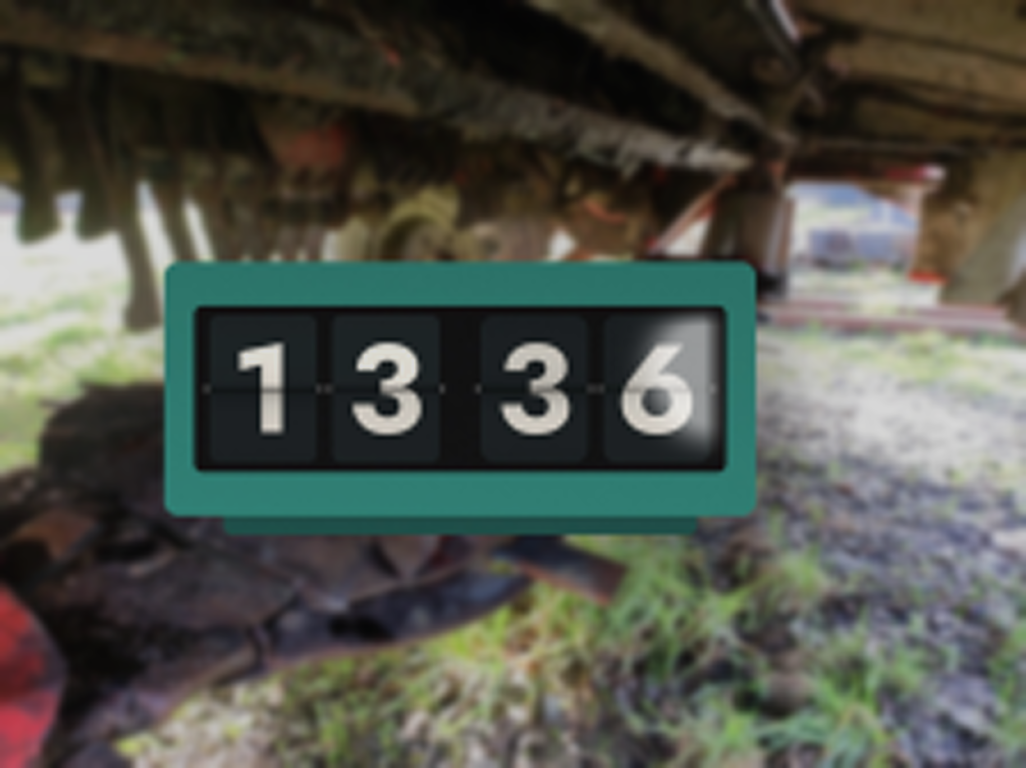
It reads T13:36
